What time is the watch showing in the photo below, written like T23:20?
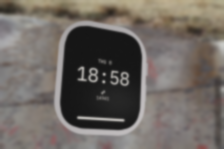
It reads T18:58
